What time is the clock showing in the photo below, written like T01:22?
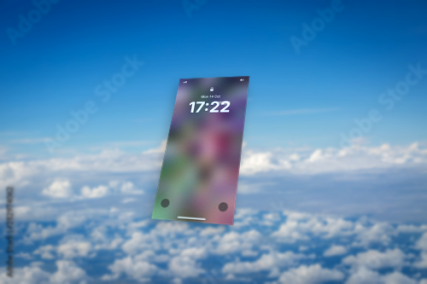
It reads T17:22
